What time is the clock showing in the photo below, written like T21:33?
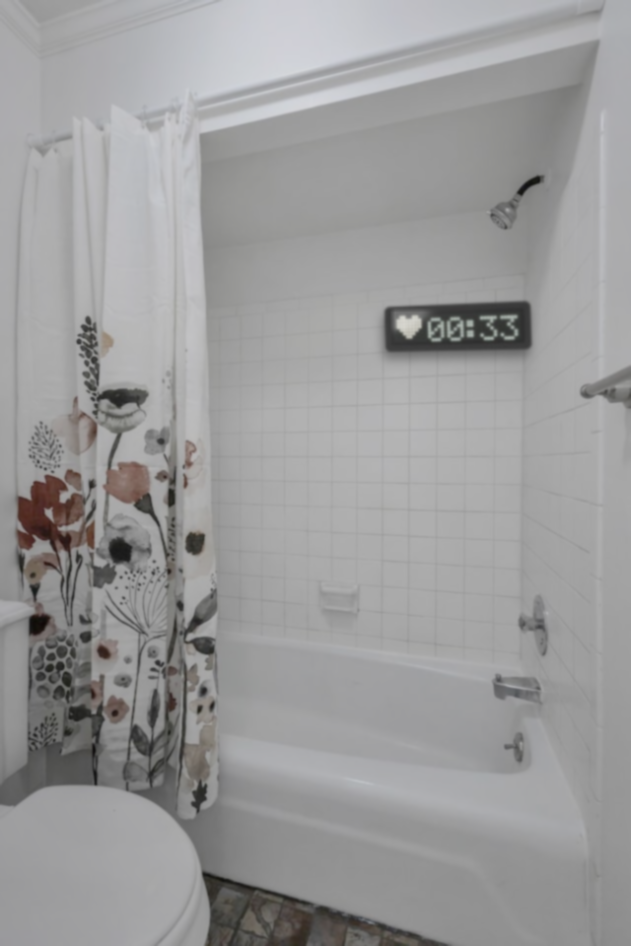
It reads T00:33
